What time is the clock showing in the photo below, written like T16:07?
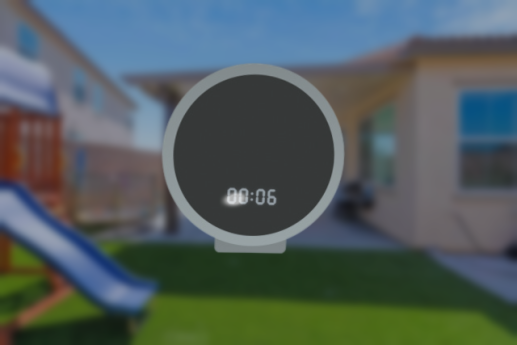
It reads T00:06
